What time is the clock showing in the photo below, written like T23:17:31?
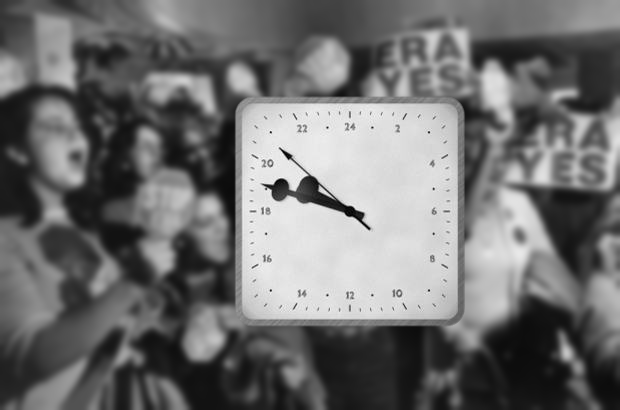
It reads T19:47:52
